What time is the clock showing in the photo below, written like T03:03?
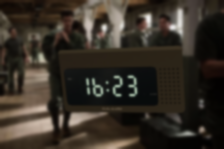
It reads T16:23
